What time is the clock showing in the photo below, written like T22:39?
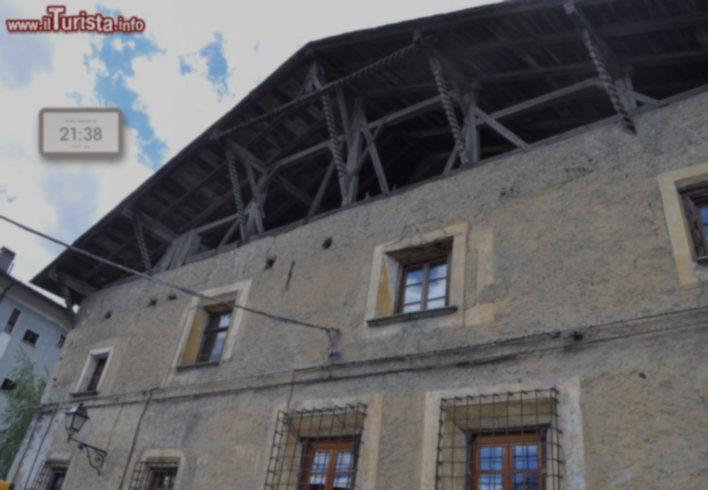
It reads T21:38
